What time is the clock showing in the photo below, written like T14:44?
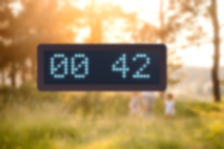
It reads T00:42
